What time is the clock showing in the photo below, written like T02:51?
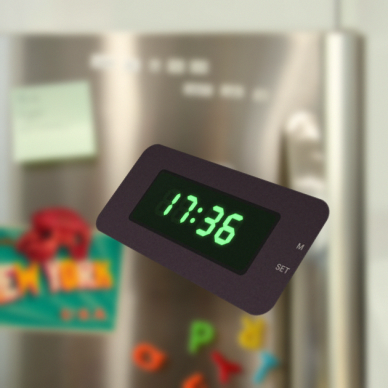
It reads T17:36
